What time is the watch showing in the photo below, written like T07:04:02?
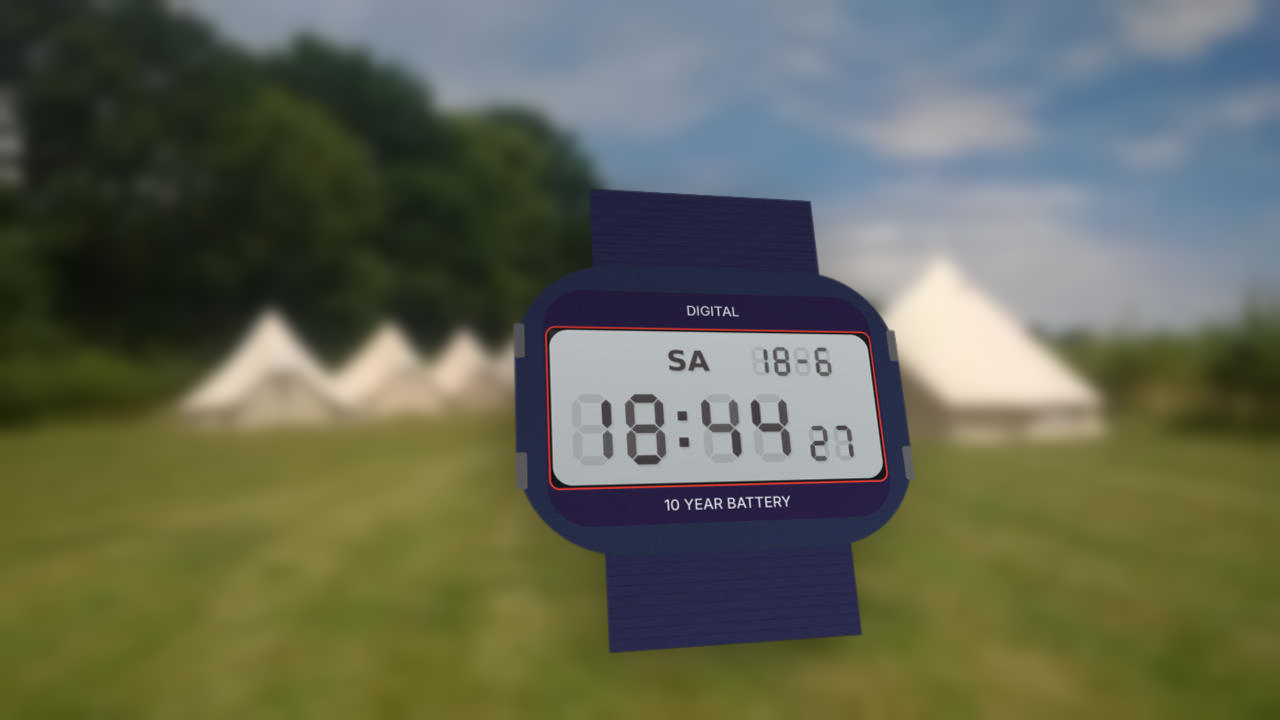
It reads T18:44:27
